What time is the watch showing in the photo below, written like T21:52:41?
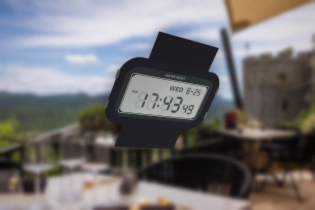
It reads T17:43:49
